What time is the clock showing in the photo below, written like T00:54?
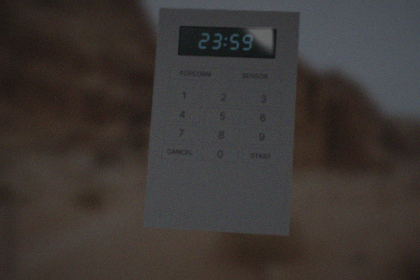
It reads T23:59
